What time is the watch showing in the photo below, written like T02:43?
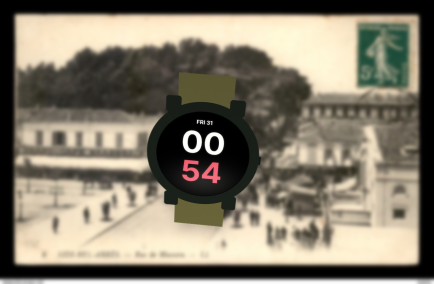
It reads T00:54
